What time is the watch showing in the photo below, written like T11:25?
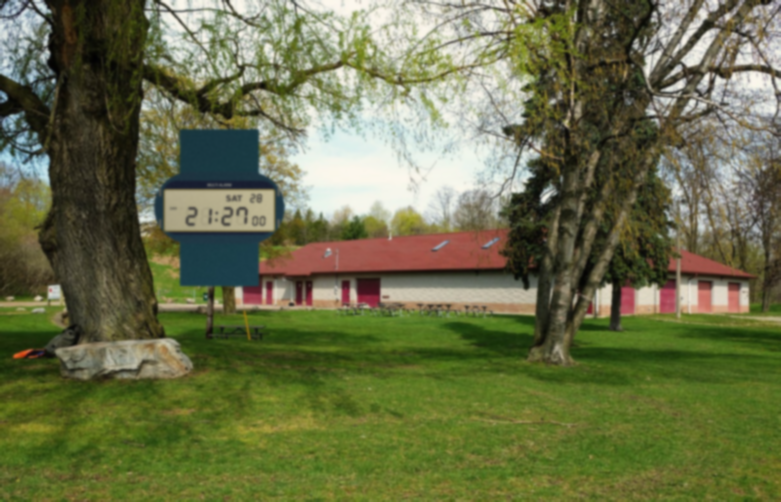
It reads T21:27
